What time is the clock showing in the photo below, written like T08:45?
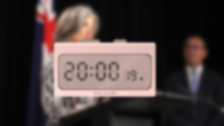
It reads T20:00
